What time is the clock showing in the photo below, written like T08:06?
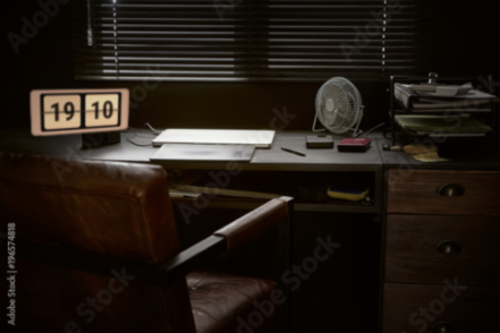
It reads T19:10
